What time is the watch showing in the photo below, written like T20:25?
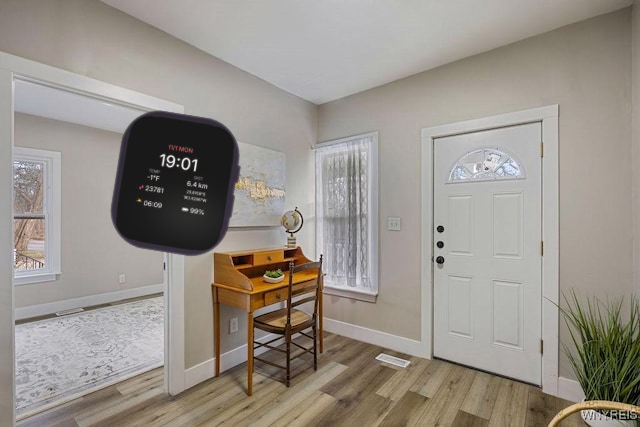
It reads T19:01
